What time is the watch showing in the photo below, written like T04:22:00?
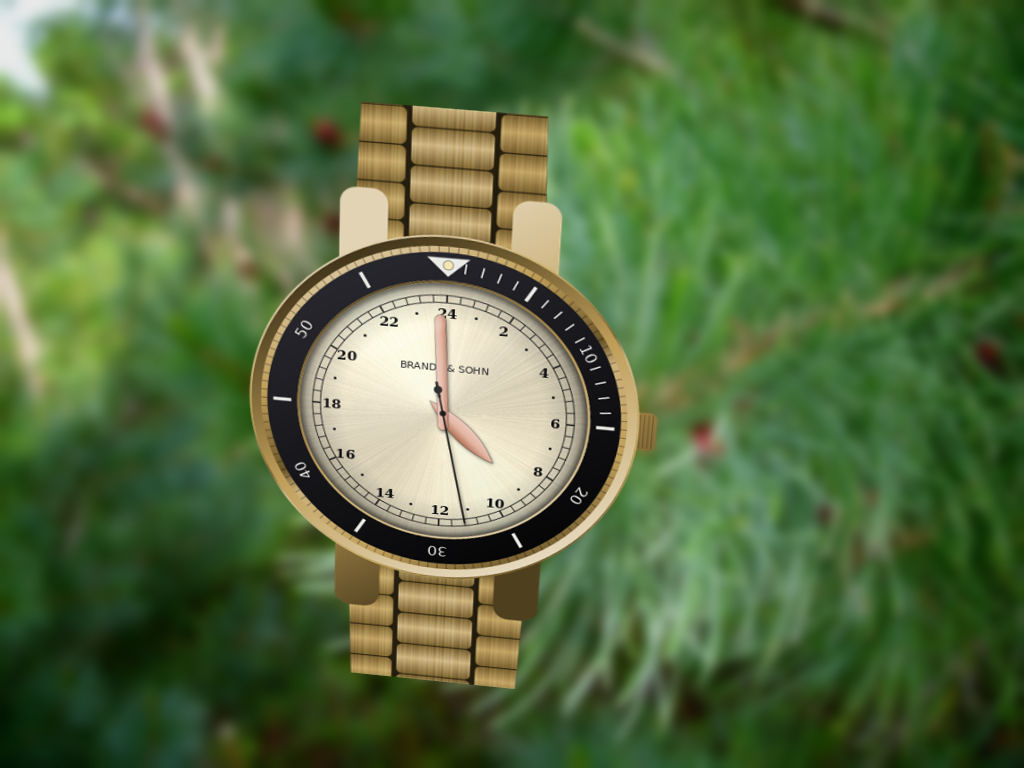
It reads T08:59:28
